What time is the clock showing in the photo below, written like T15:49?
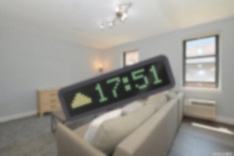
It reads T17:51
